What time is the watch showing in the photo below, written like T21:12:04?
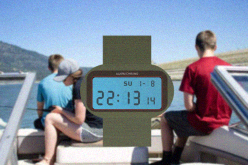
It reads T22:13:14
